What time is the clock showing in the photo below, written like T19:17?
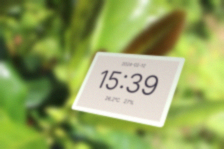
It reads T15:39
